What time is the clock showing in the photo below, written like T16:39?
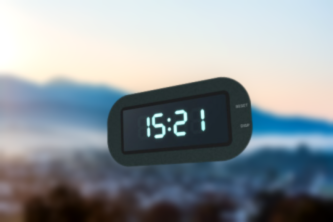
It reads T15:21
